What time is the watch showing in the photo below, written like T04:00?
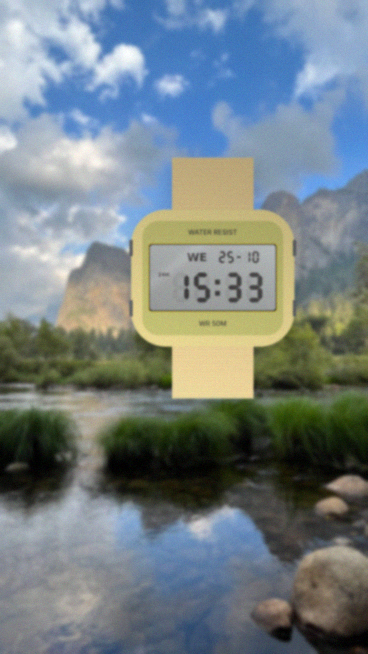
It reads T15:33
